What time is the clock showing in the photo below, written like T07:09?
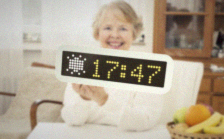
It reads T17:47
